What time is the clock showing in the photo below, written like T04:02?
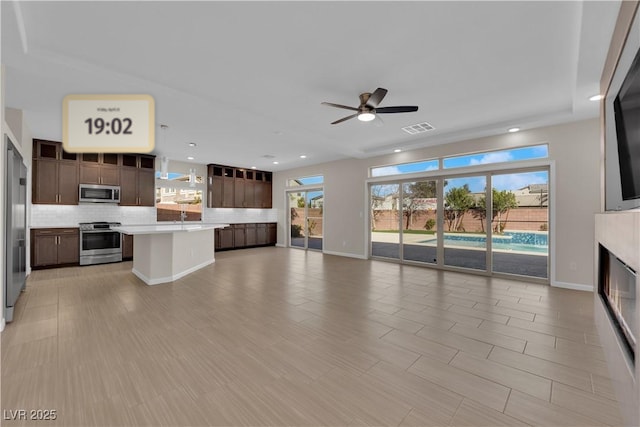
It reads T19:02
